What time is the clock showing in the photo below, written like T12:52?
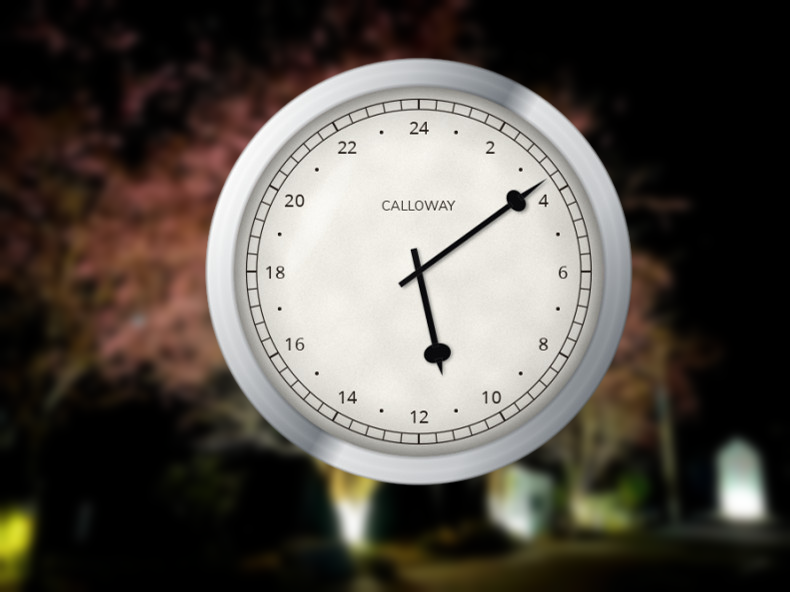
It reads T11:09
